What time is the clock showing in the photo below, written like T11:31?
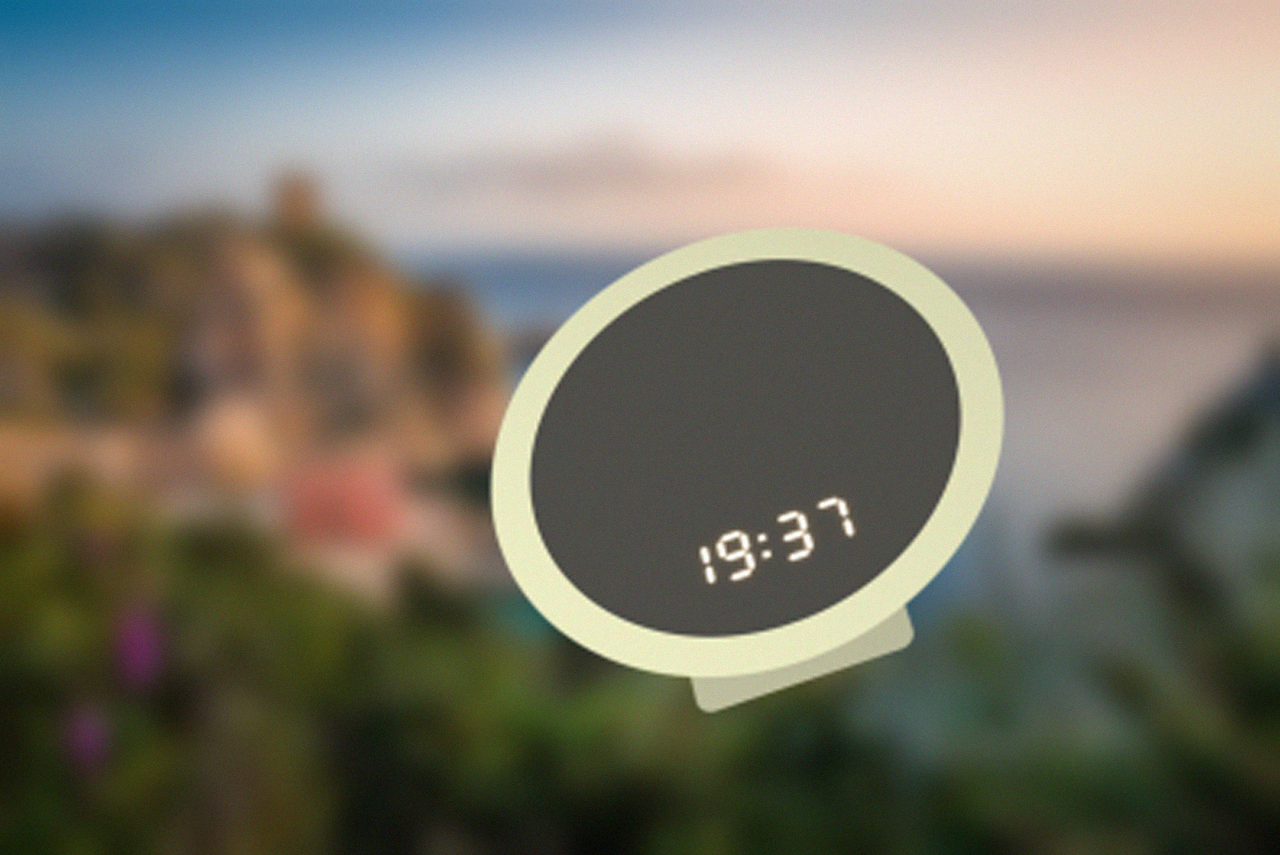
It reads T19:37
